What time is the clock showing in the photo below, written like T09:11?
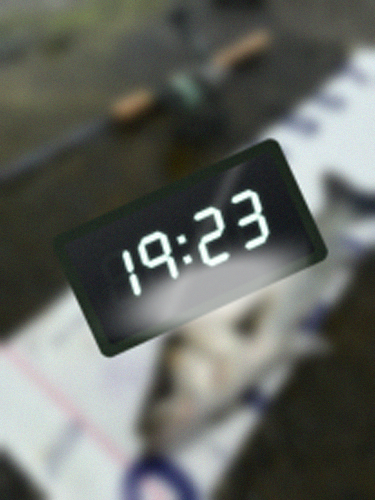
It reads T19:23
